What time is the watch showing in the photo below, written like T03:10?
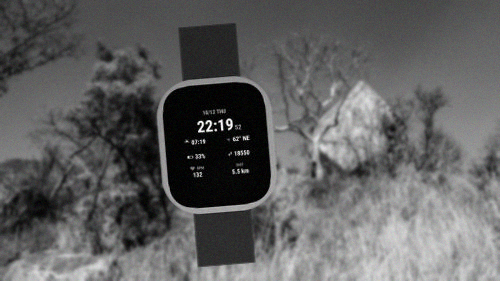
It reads T22:19
